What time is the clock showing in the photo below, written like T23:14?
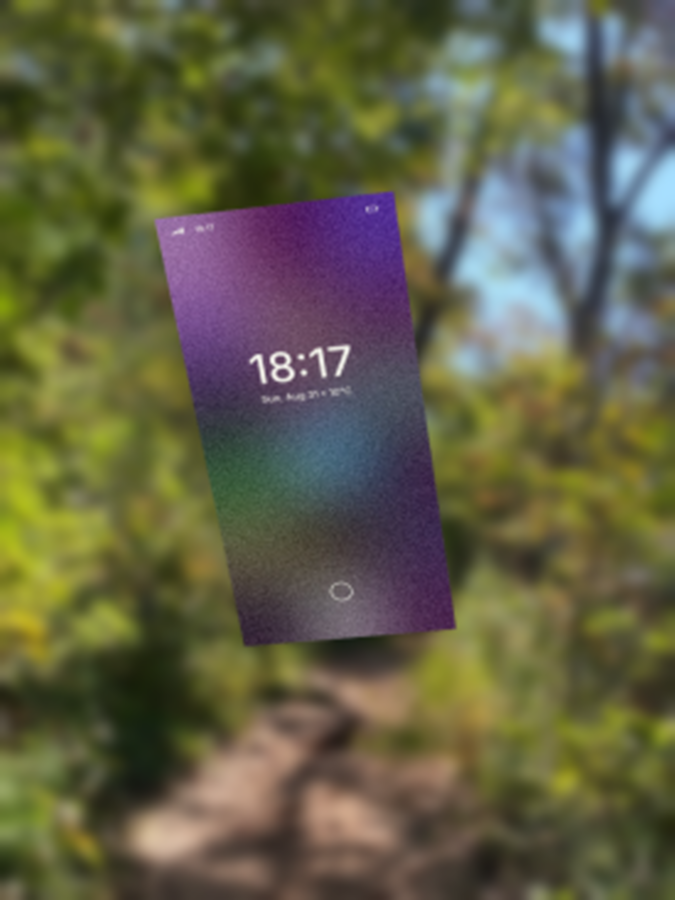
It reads T18:17
